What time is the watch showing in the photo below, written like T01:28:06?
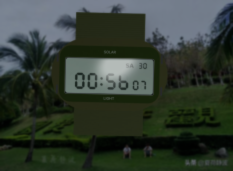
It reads T00:56:07
